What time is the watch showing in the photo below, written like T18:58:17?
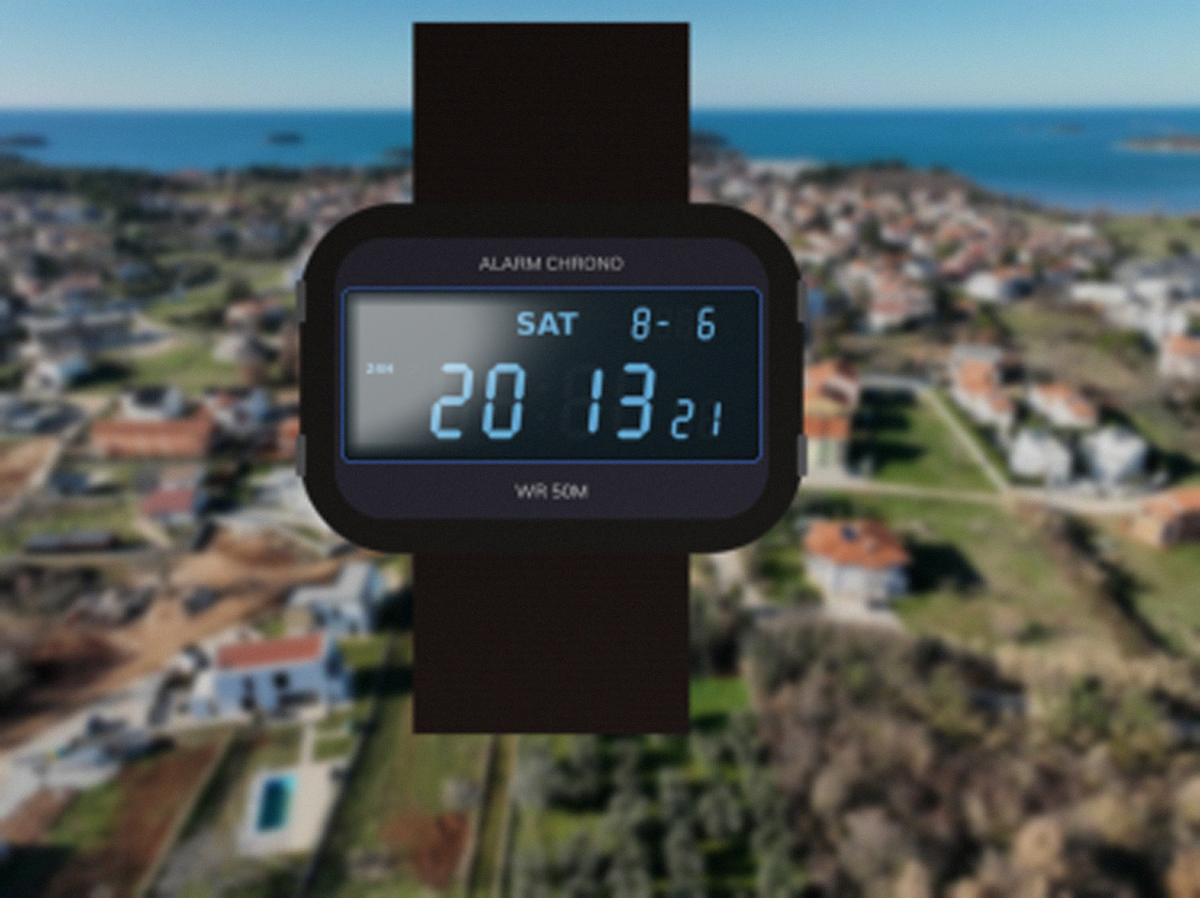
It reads T20:13:21
